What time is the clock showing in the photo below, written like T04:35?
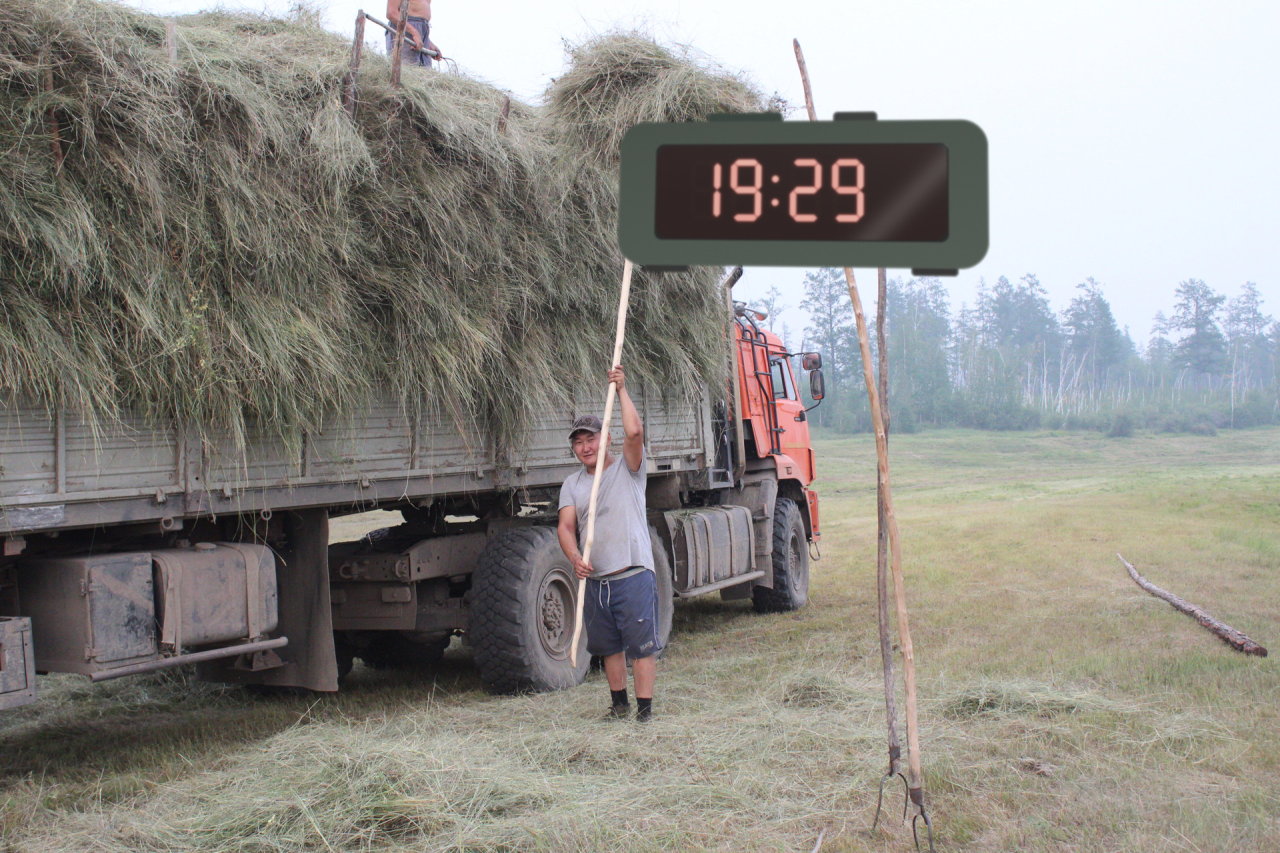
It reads T19:29
